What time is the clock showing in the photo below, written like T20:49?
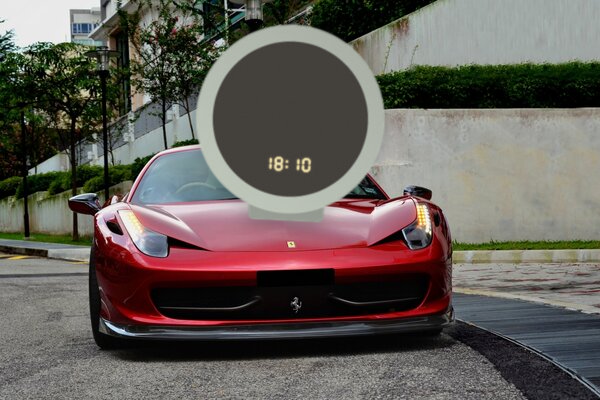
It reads T18:10
